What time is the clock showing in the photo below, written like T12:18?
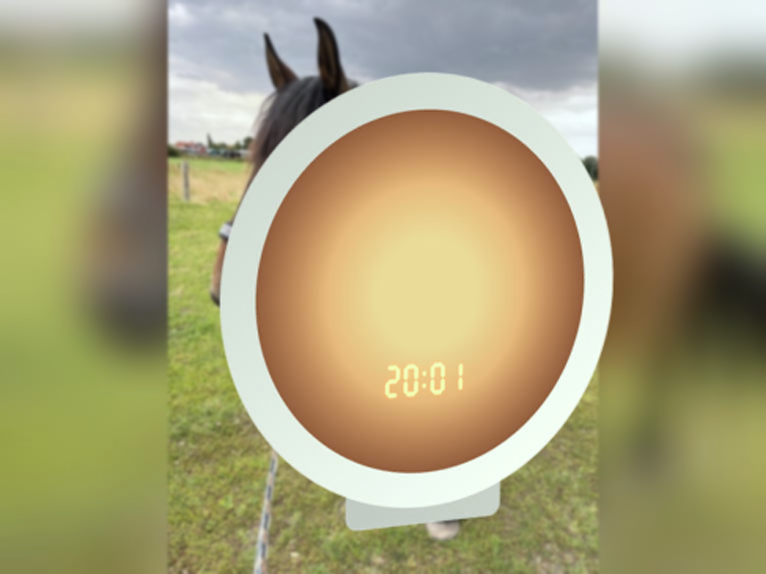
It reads T20:01
